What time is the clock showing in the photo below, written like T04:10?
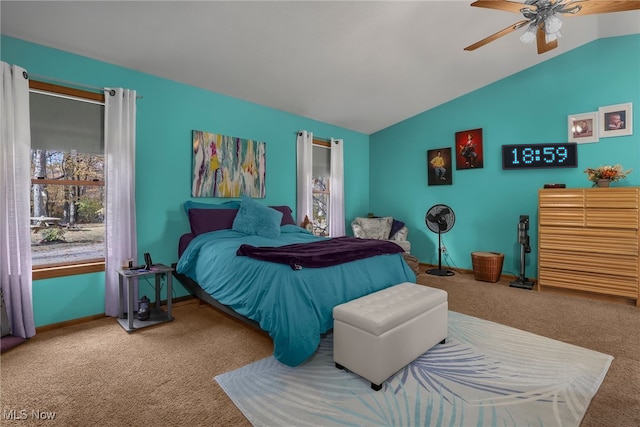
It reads T18:59
